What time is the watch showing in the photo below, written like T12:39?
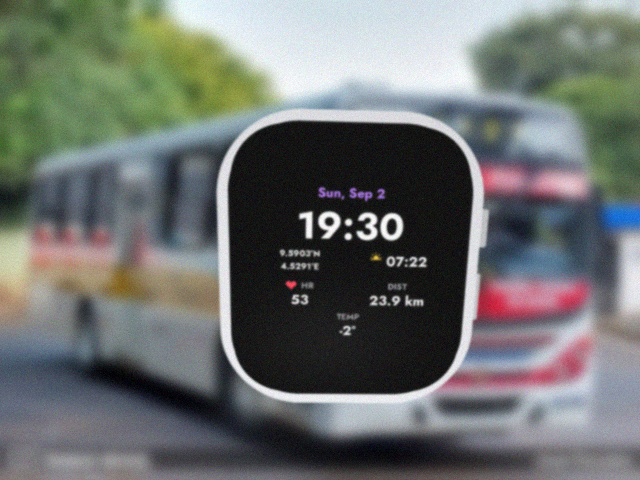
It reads T19:30
